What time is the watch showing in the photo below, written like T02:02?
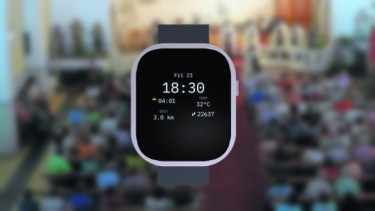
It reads T18:30
